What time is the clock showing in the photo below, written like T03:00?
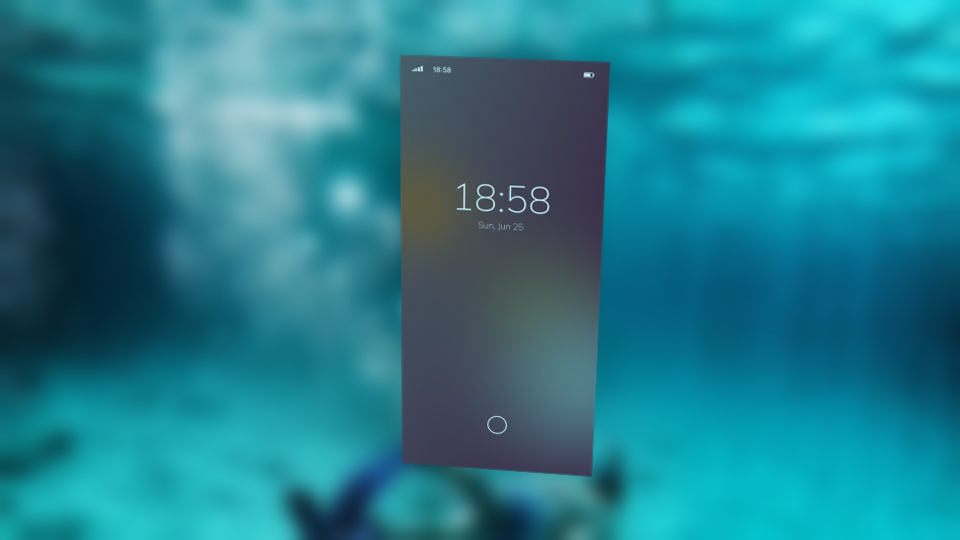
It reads T18:58
